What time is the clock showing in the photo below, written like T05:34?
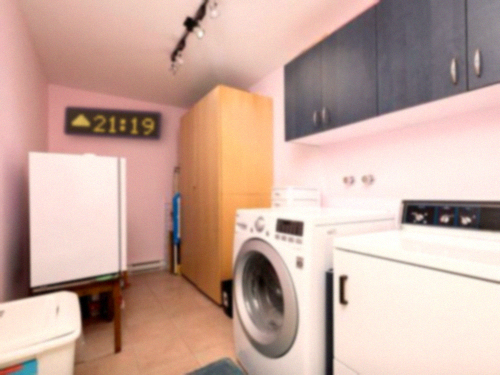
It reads T21:19
